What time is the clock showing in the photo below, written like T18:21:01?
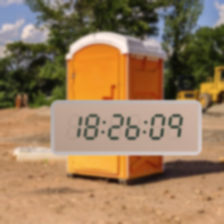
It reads T18:26:09
